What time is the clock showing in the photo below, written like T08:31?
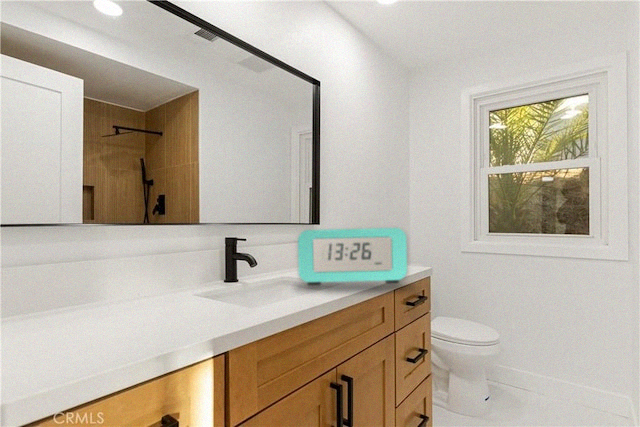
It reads T13:26
